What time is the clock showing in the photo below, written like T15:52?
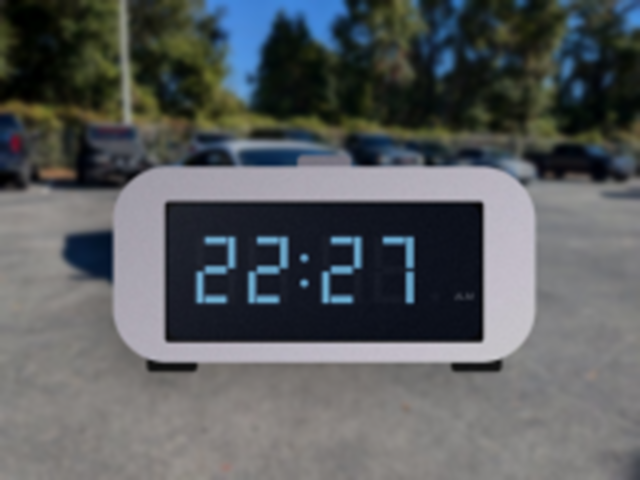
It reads T22:27
